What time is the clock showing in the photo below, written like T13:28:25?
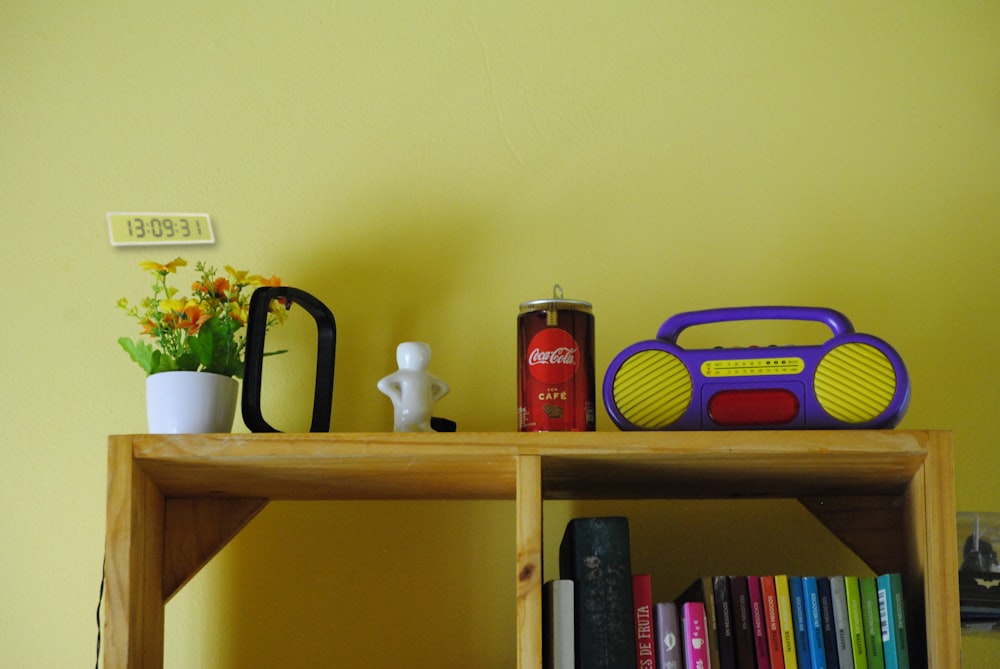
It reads T13:09:31
